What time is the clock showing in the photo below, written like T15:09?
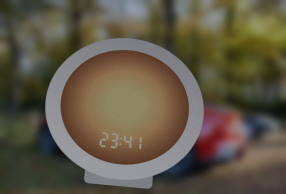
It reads T23:41
